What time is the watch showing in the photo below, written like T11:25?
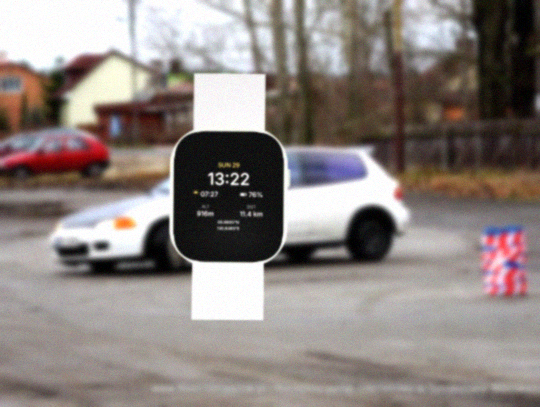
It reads T13:22
